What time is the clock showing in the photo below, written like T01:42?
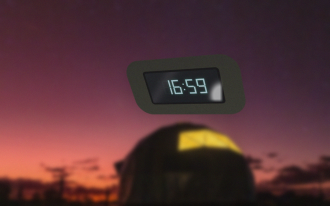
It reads T16:59
